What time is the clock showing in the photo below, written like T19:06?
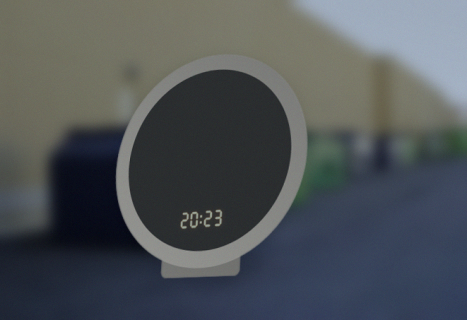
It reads T20:23
